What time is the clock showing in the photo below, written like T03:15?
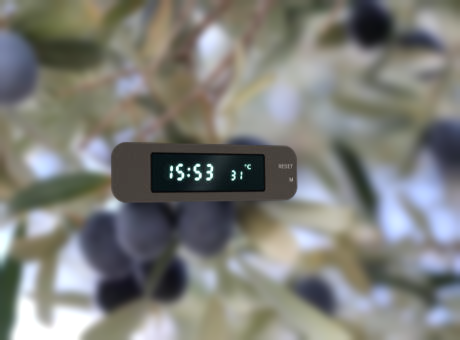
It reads T15:53
